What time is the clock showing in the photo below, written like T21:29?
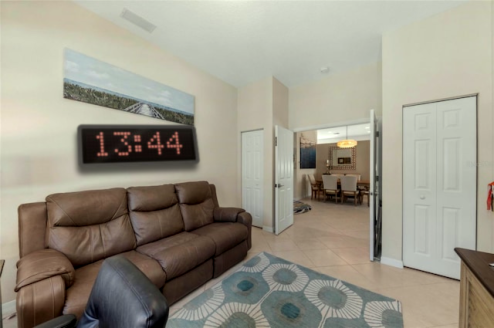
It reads T13:44
